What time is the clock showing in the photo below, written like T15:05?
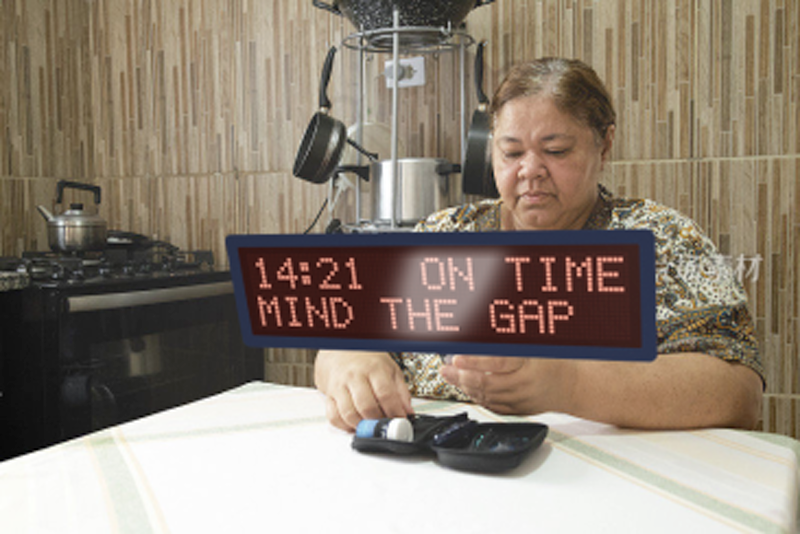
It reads T14:21
